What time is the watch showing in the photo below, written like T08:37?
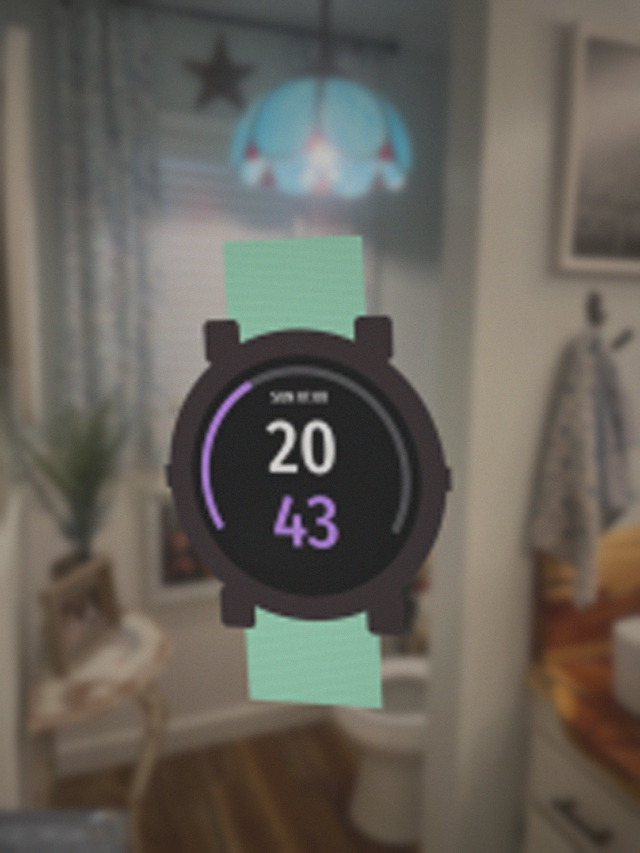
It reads T20:43
